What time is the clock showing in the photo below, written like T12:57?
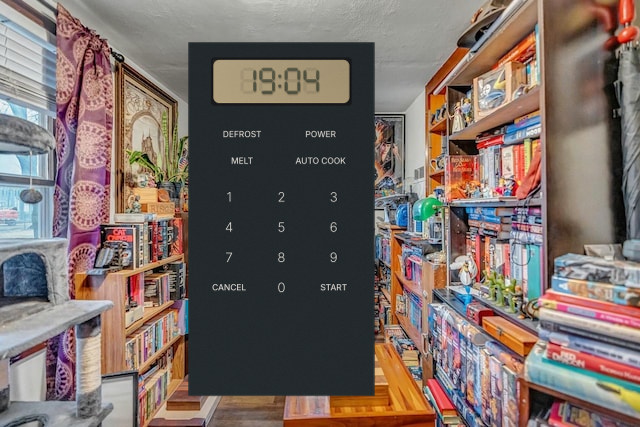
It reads T19:04
